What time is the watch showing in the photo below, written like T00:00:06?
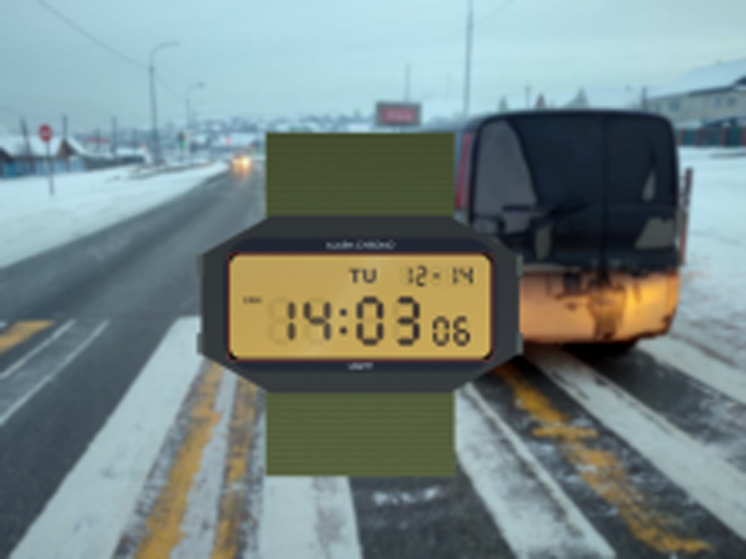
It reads T14:03:06
